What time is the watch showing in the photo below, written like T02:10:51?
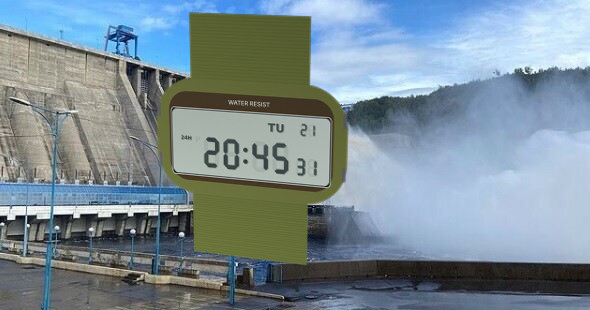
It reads T20:45:31
